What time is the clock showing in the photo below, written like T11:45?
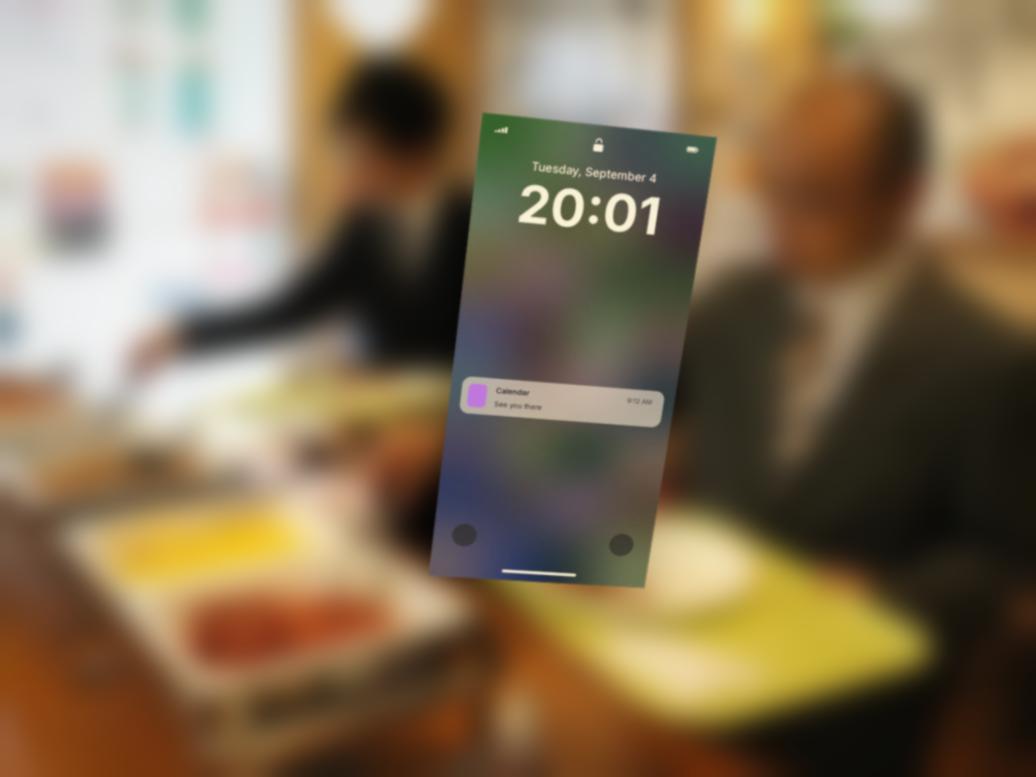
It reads T20:01
